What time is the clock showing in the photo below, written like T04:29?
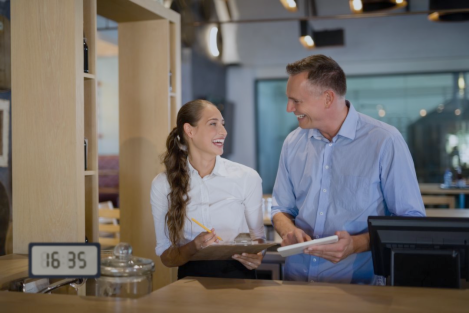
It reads T16:35
